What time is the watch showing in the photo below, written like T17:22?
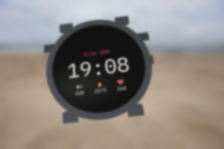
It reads T19:08
